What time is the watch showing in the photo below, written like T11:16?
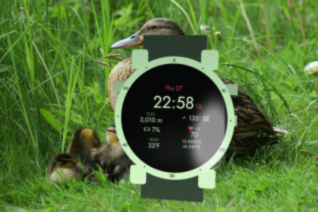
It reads T22:58
